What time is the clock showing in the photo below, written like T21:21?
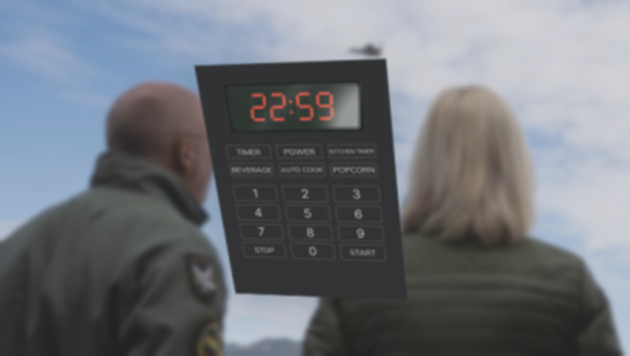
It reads T22:59
